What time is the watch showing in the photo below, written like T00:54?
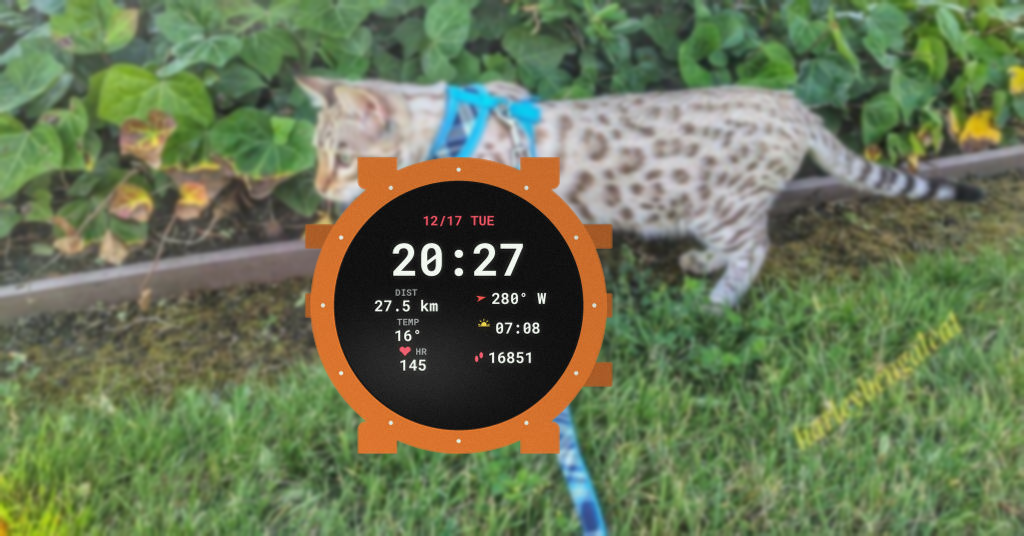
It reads T20:27
